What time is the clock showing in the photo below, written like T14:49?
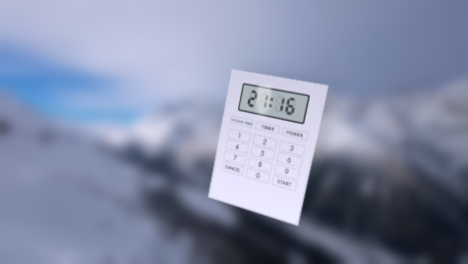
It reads T21:16
